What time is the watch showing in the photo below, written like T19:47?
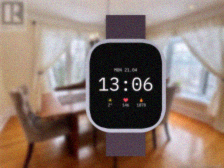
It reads T13:06
